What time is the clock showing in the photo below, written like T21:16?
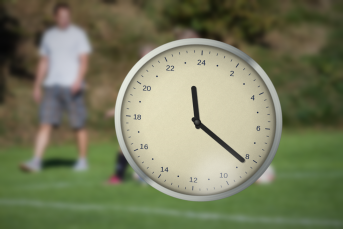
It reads T23:21
